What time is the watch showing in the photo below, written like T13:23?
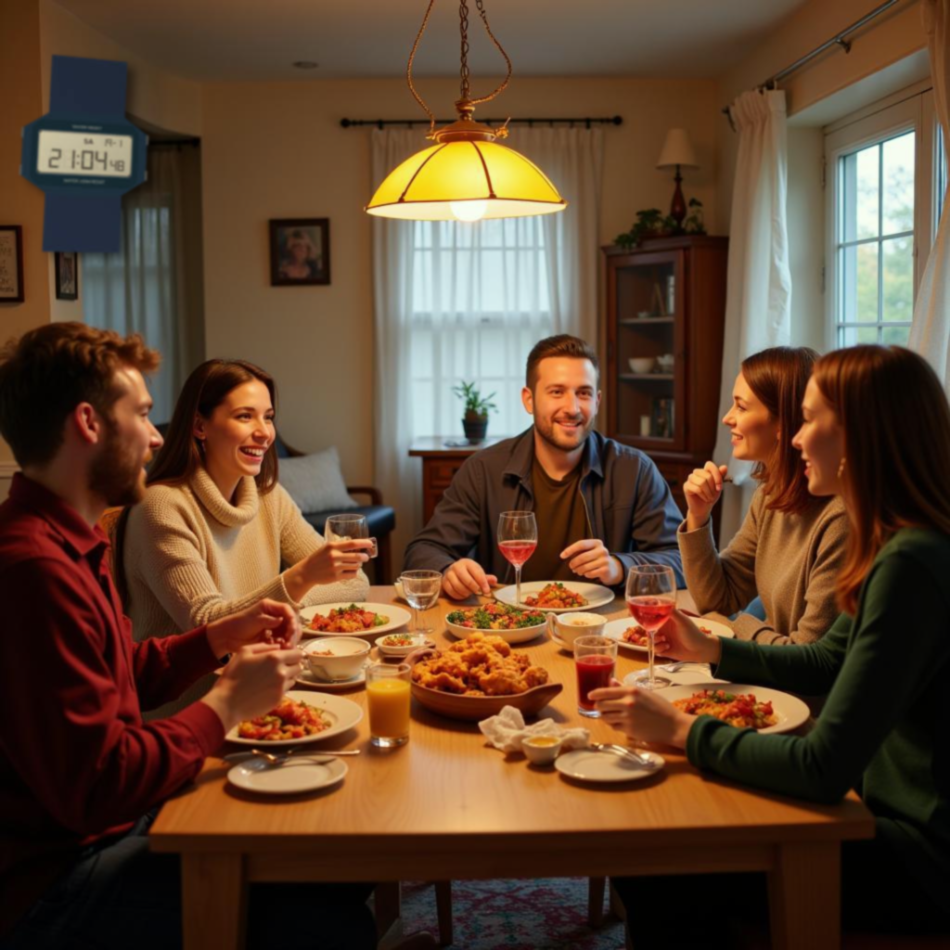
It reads T21:04
